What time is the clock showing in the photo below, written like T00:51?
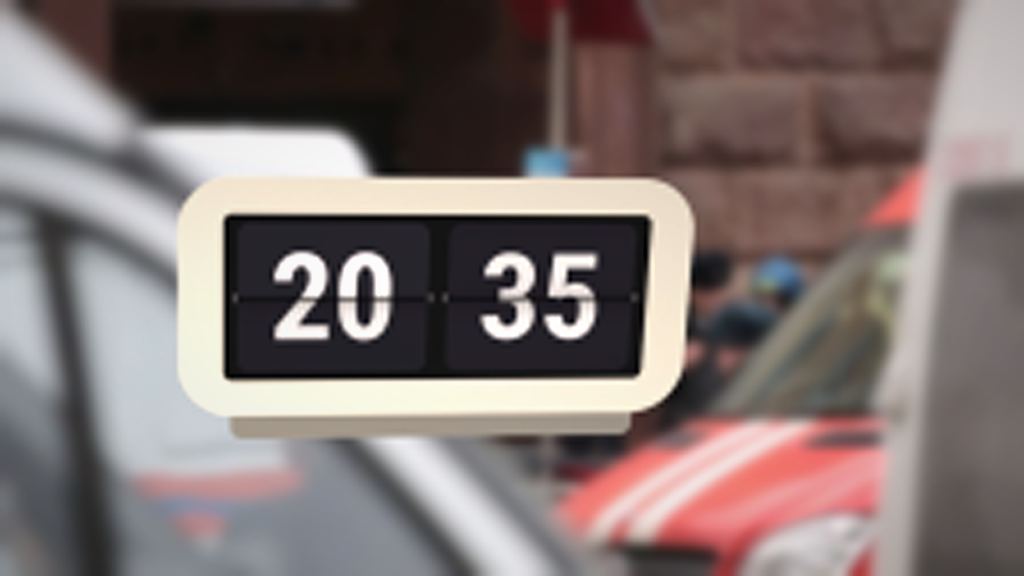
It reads T20:35
